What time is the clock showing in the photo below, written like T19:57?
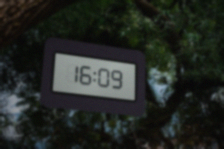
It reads T16:09
